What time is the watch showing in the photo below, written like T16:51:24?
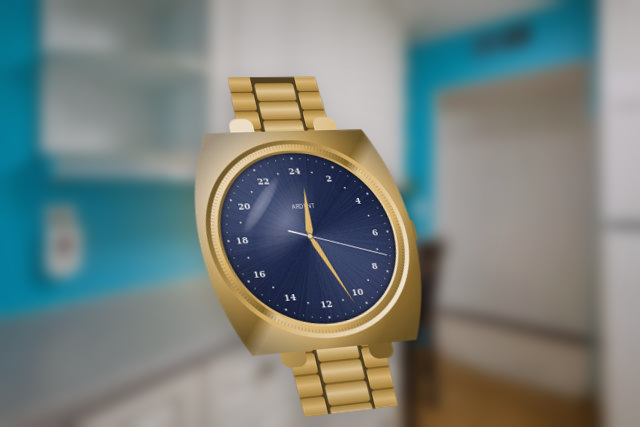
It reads T00:26:18
